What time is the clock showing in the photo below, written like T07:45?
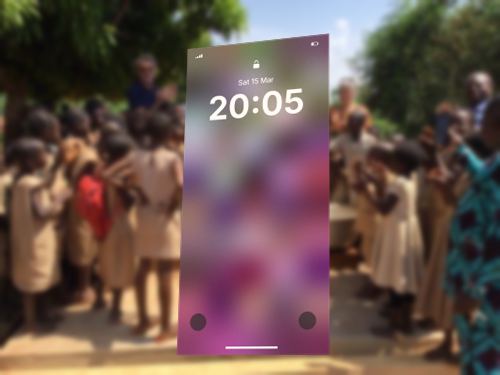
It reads T20:05
